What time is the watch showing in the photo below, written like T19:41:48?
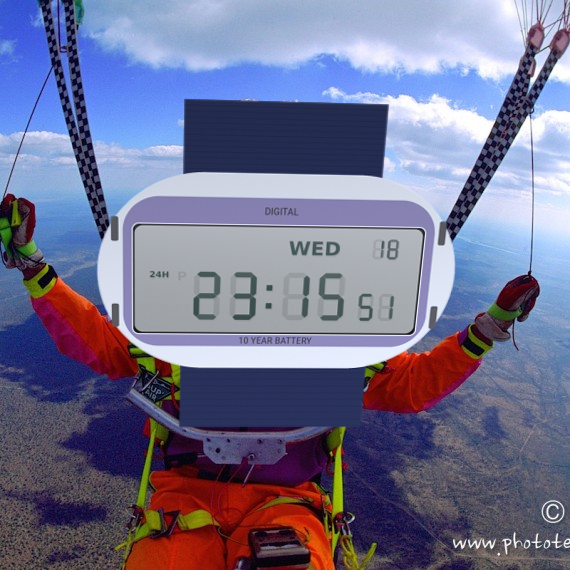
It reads T23:15:51
